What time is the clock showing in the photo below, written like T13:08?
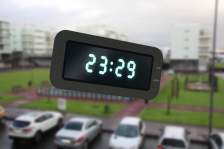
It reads T23:29
